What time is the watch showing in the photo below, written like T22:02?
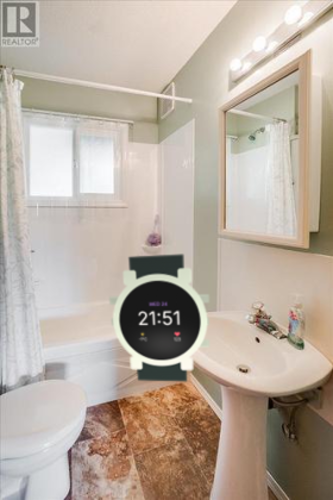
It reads T21:51
